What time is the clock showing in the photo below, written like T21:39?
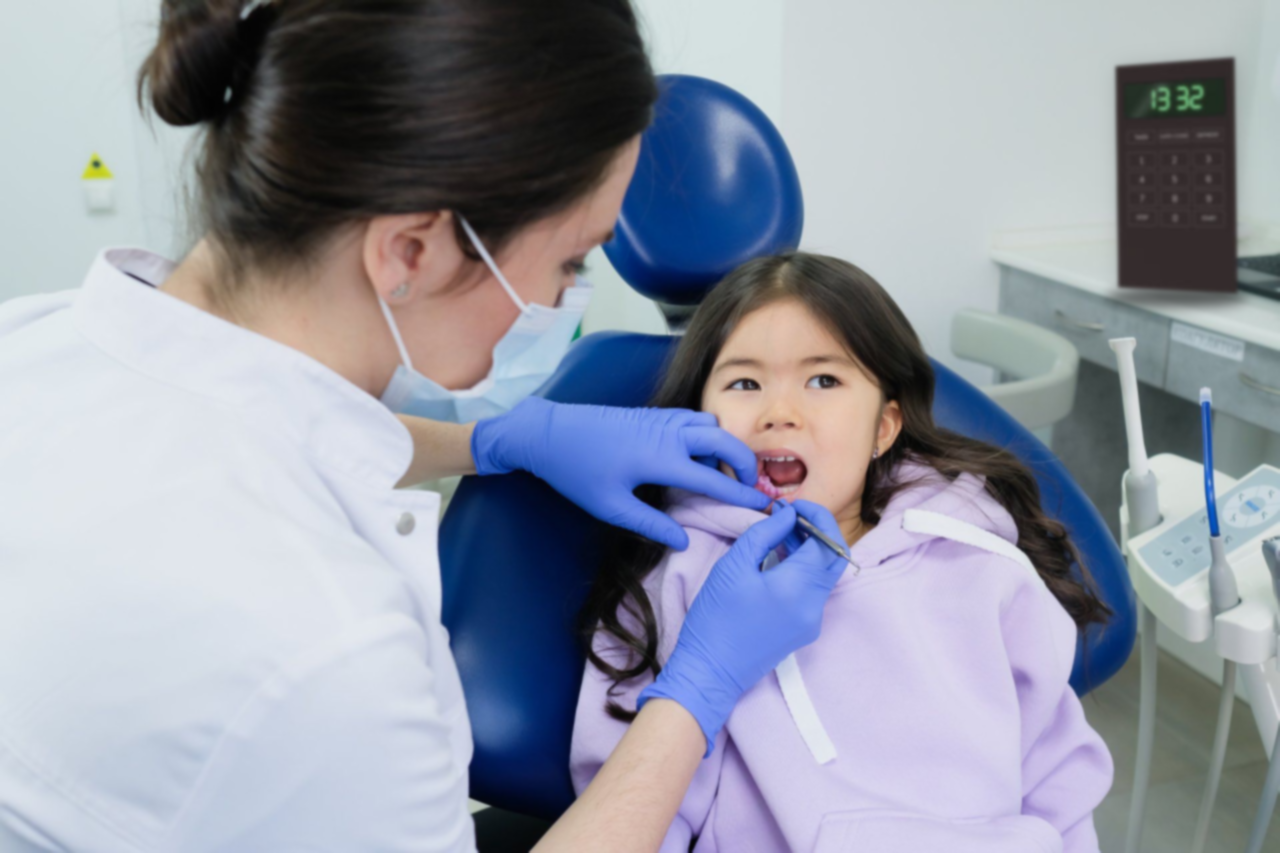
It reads T13:32
